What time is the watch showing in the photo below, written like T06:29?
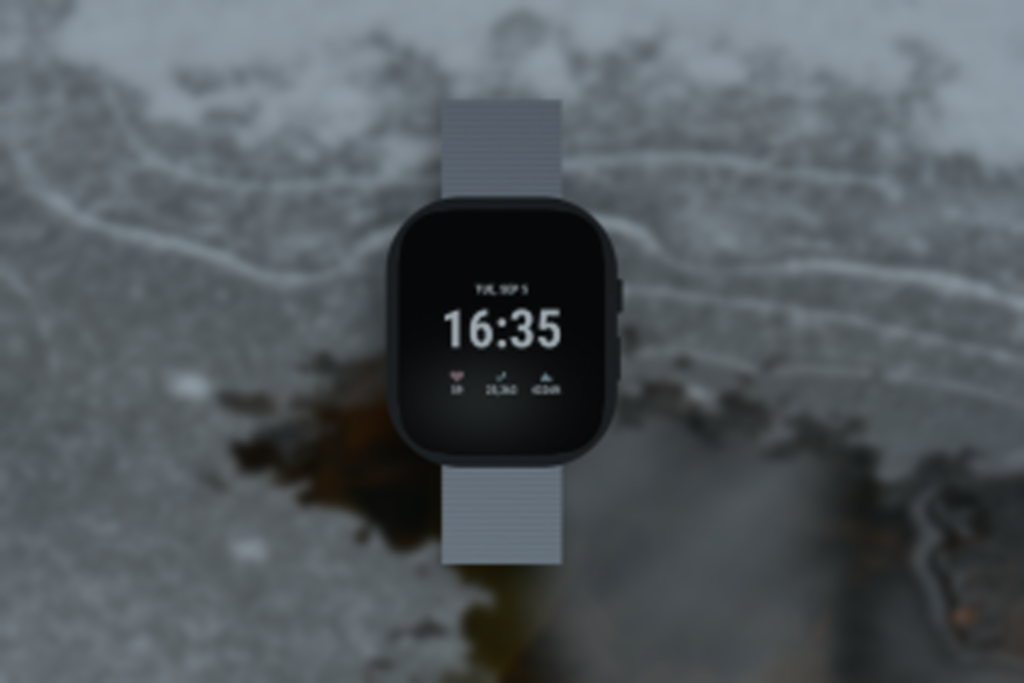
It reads T16:35
